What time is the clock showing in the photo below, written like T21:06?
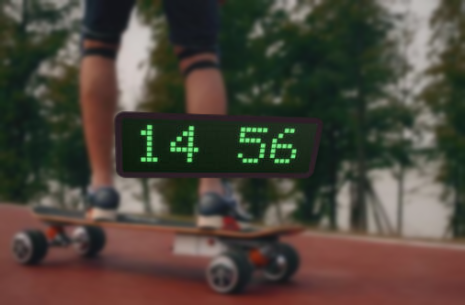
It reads T14:56
